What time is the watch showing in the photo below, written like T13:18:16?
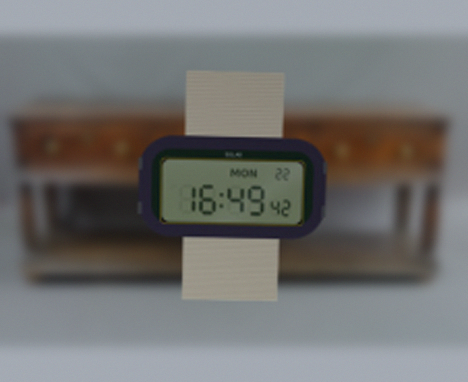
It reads T16:49:42
